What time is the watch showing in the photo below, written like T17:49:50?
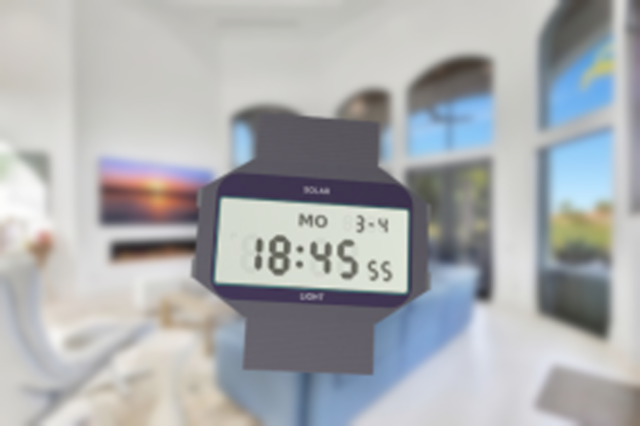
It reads T18:45:55
